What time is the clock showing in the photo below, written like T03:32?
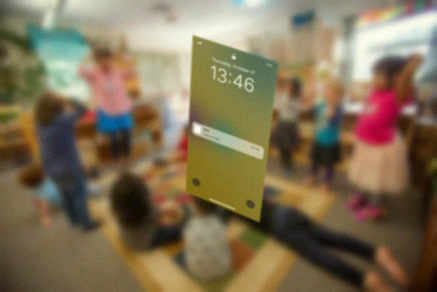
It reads T13:46
